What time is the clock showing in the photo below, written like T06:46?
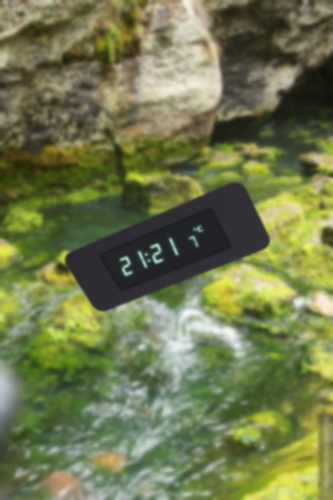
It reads T21:21
